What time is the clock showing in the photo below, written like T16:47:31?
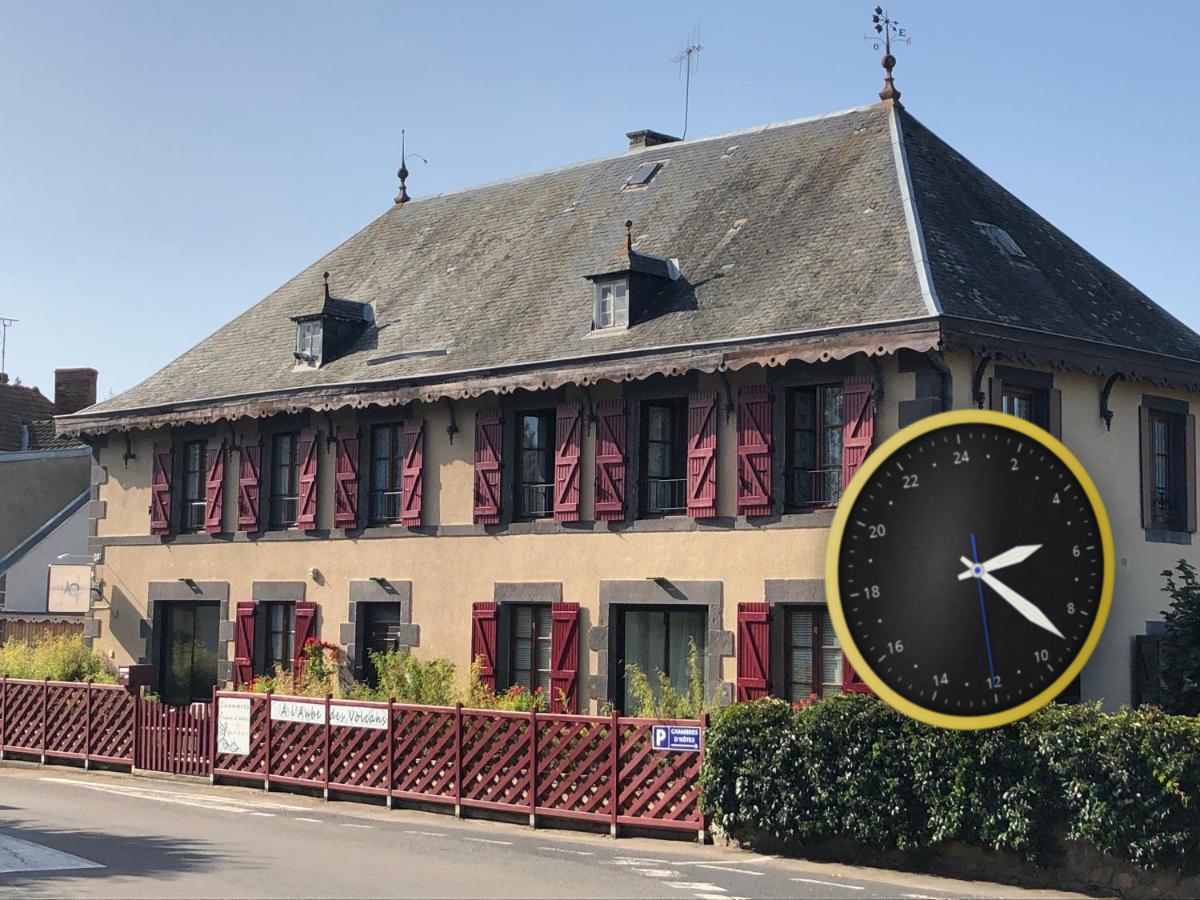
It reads T05:22:30
